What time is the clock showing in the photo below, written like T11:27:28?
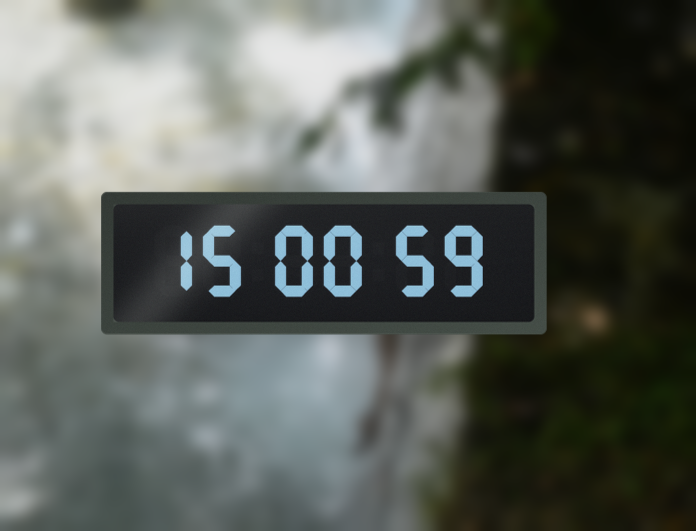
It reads T15:00:59
